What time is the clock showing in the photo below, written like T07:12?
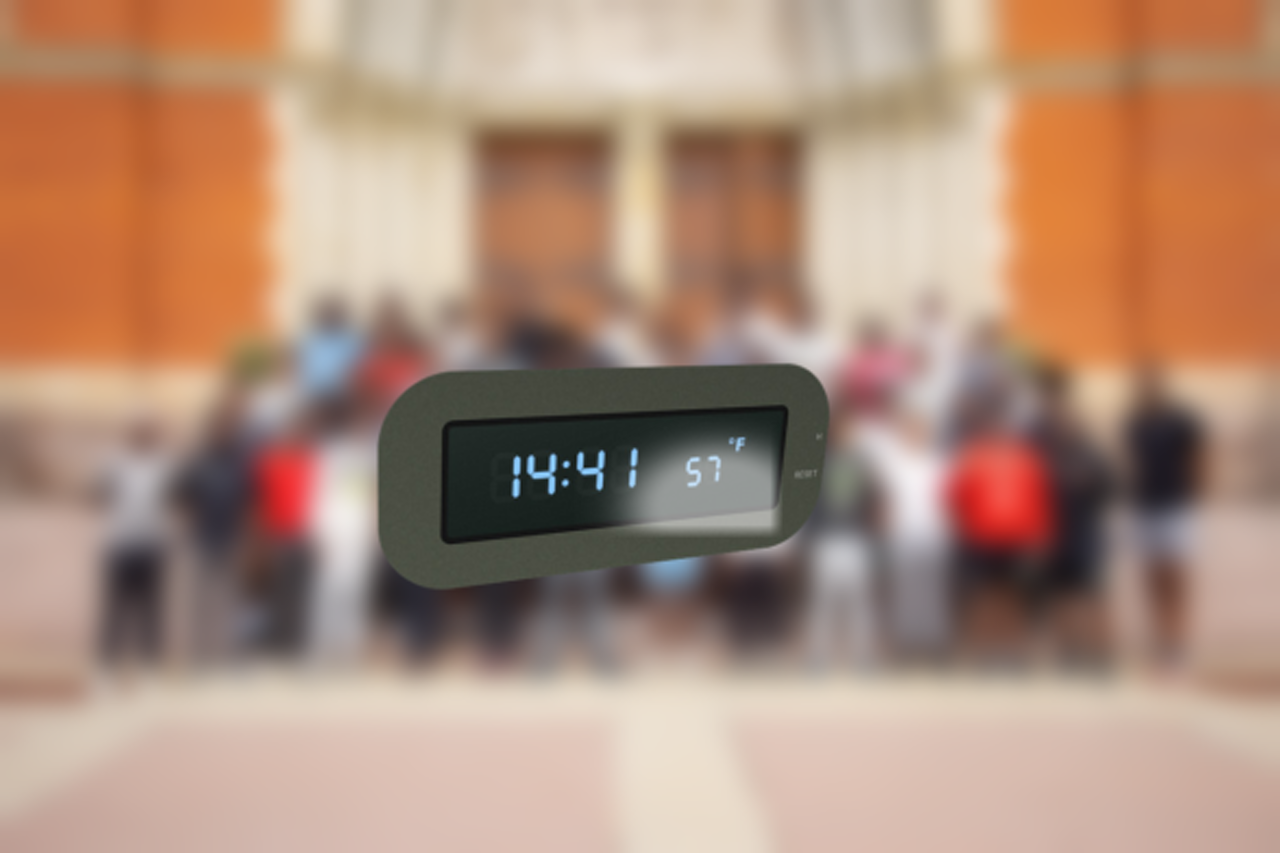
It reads T14:41
